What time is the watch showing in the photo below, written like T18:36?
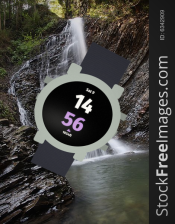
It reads T14:56
